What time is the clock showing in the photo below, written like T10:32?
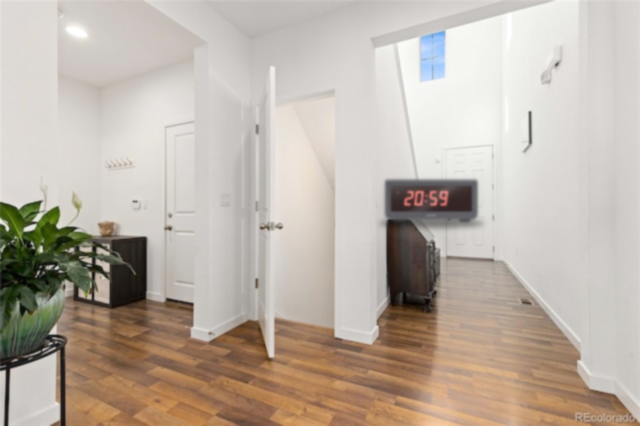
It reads T20:59
